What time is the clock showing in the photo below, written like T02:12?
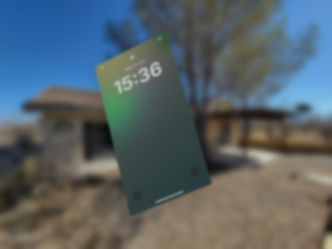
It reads T15:36
